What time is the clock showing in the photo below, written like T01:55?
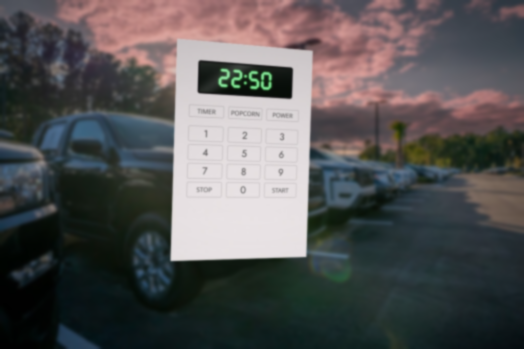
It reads T22:50
